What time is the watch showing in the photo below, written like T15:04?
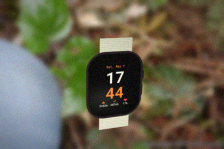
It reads T17:44
